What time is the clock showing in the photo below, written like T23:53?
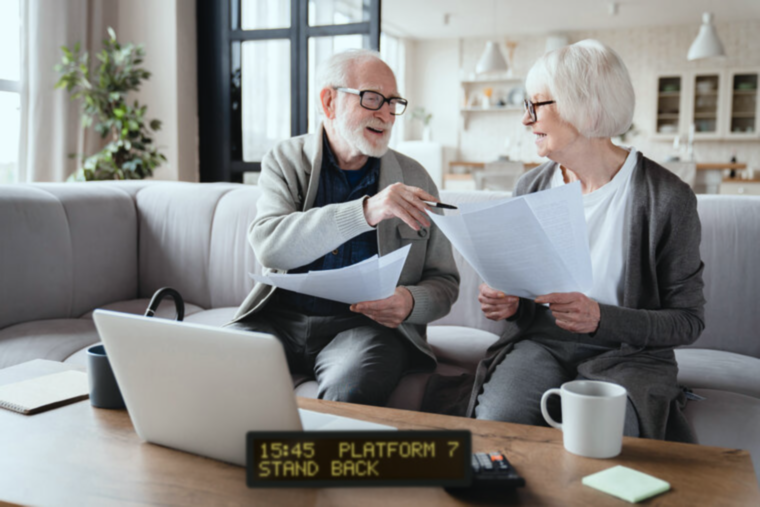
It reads T15:45
